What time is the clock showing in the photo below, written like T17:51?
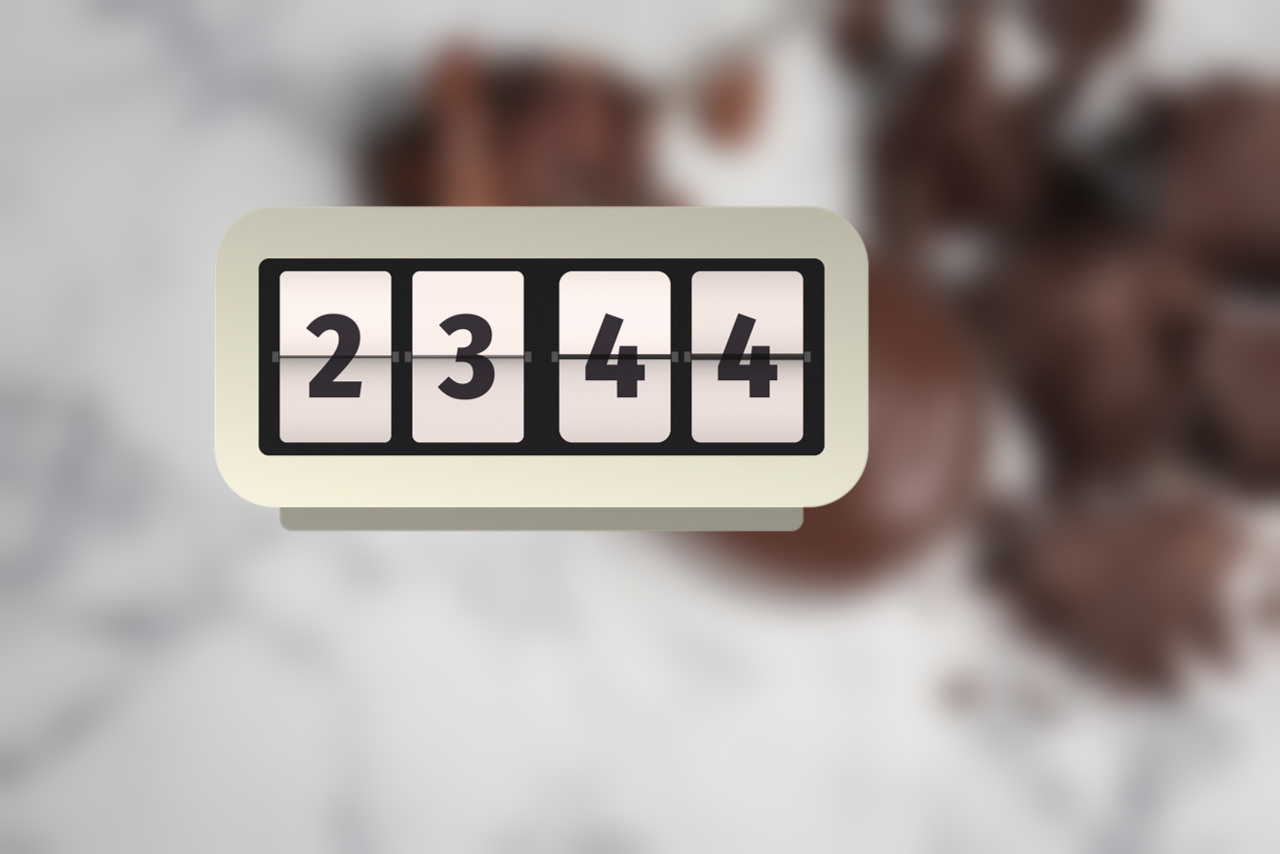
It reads T23:44
